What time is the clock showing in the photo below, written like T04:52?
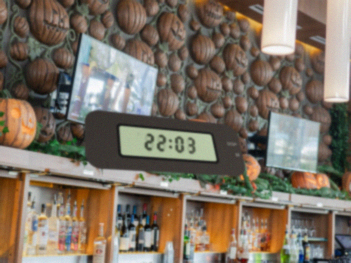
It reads T22:03
